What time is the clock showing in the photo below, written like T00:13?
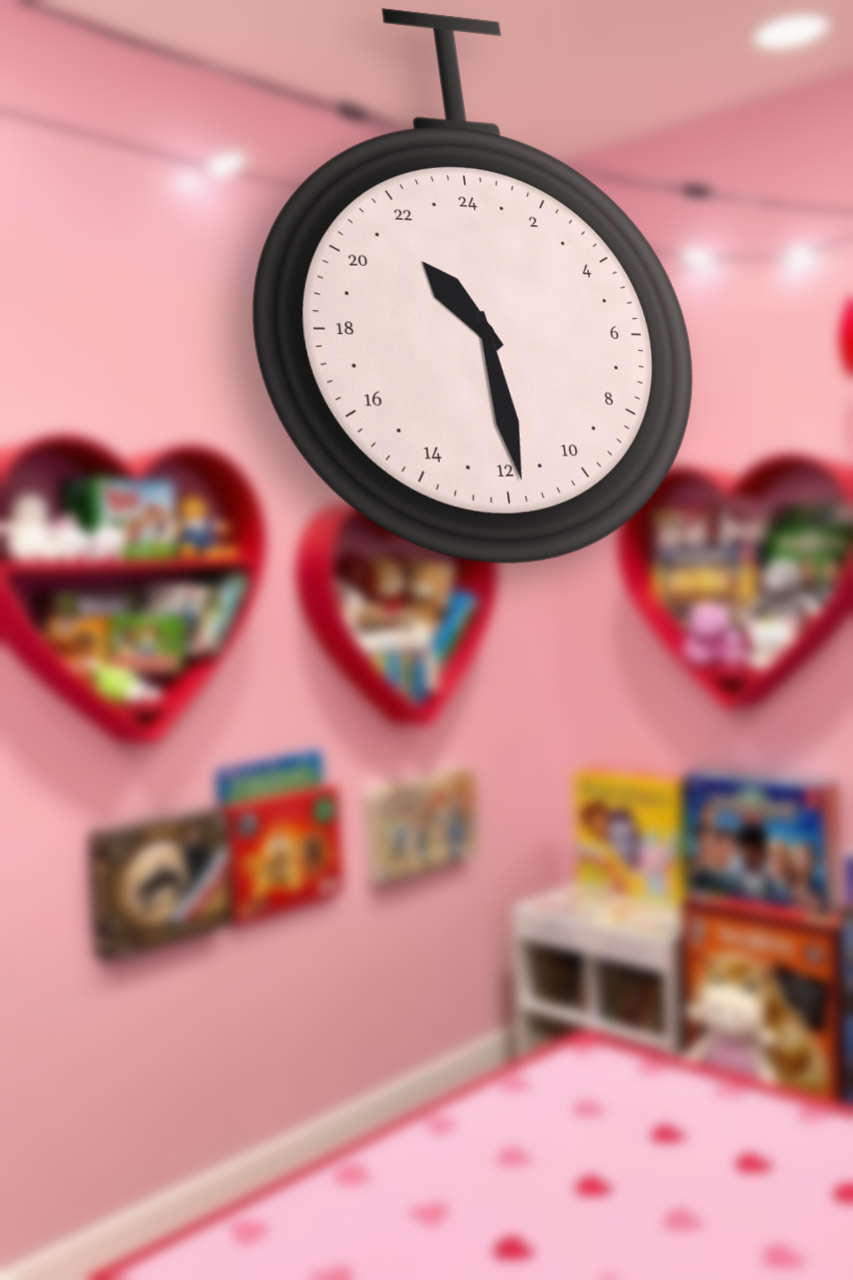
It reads T21:29
